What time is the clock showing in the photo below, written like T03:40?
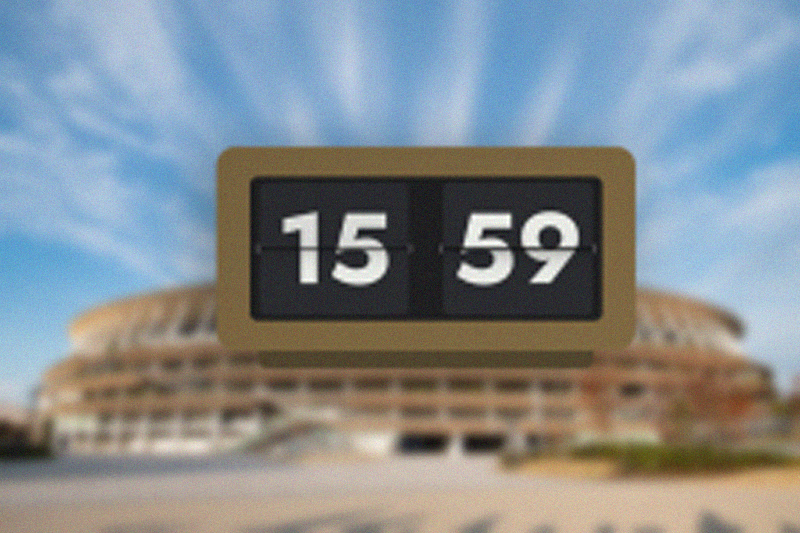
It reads T15:59
